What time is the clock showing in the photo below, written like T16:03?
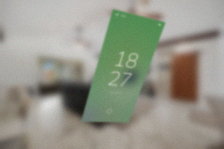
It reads T18:27
